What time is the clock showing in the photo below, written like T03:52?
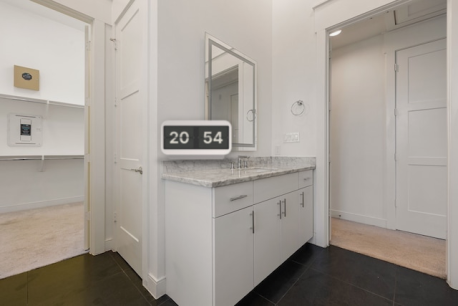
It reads T20:54
